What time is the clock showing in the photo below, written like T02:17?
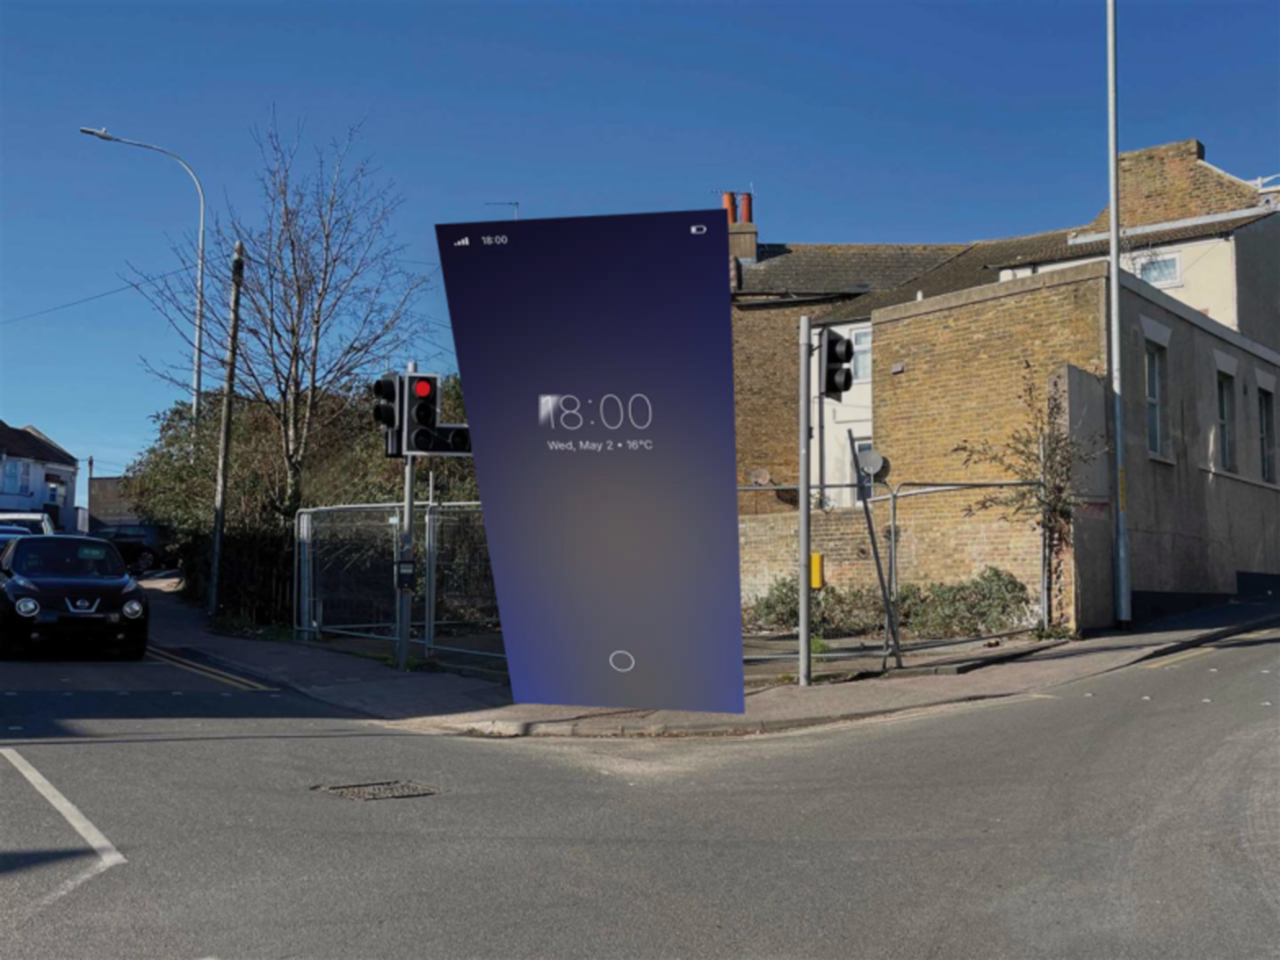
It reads T18:00
